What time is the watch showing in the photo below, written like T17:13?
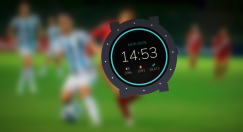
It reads T14:53
